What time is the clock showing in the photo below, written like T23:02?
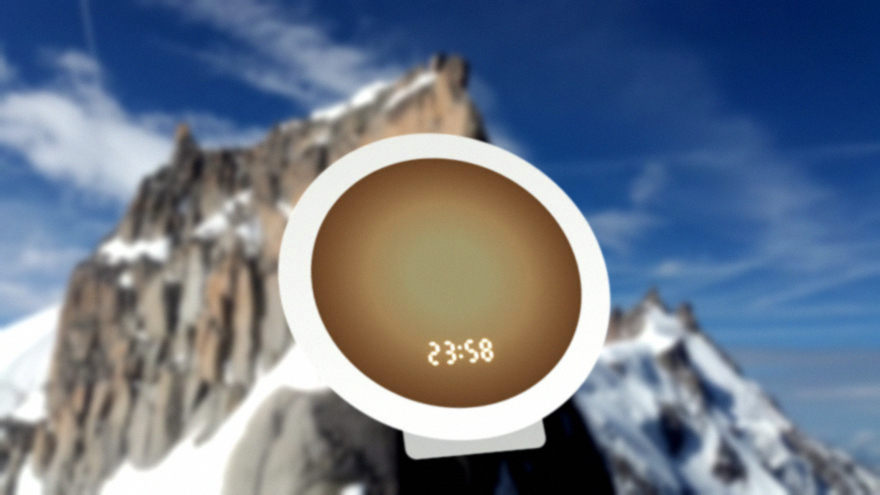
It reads T23:58
